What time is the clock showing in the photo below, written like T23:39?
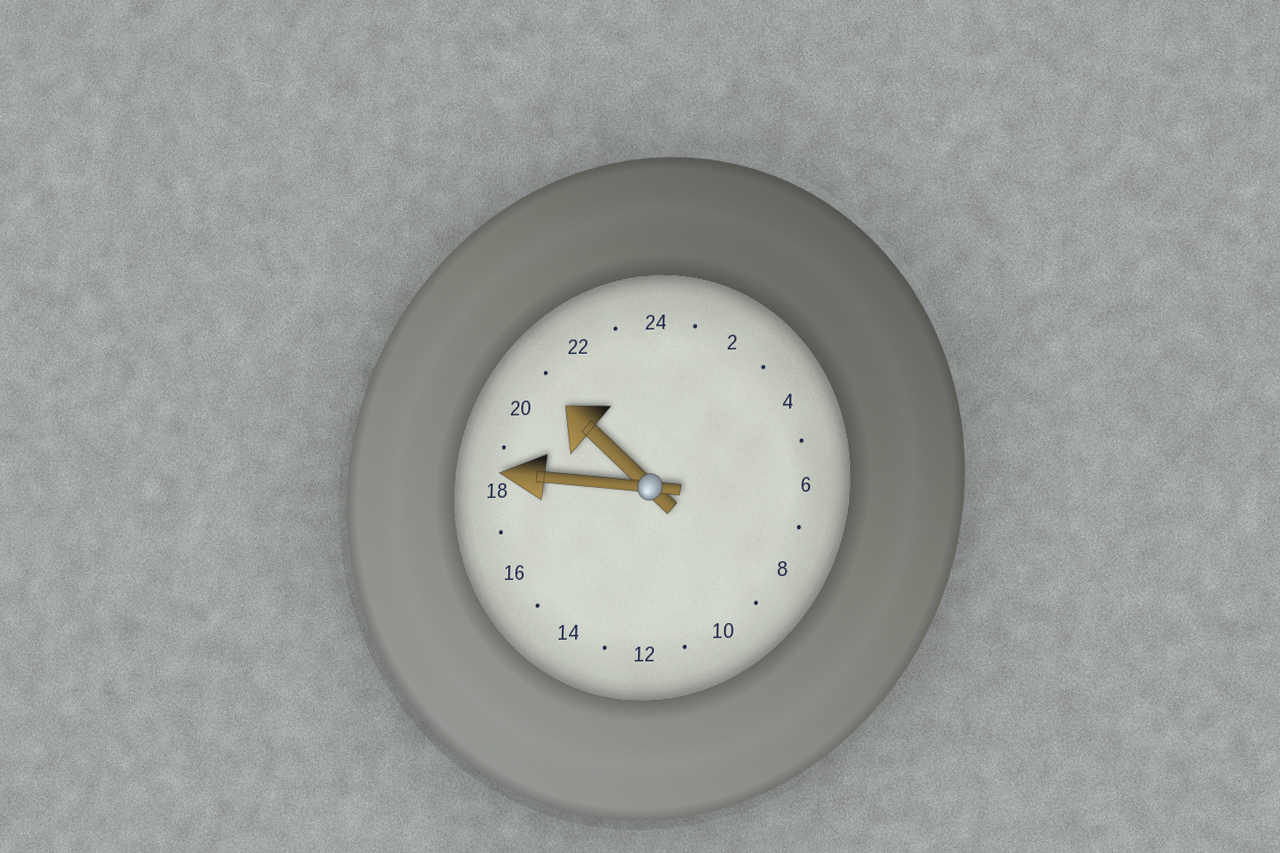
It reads T20:46
